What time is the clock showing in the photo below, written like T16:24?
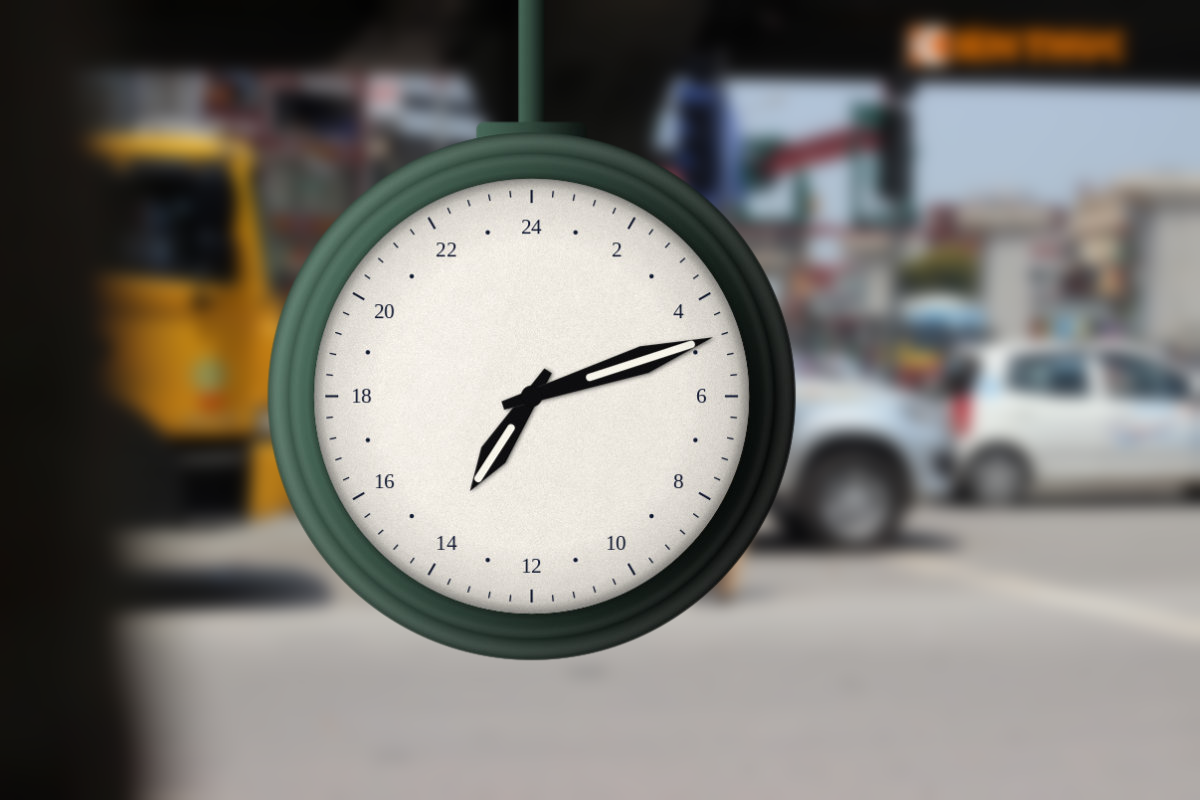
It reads T14:12
